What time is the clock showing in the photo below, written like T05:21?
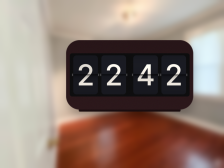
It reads T22:42
